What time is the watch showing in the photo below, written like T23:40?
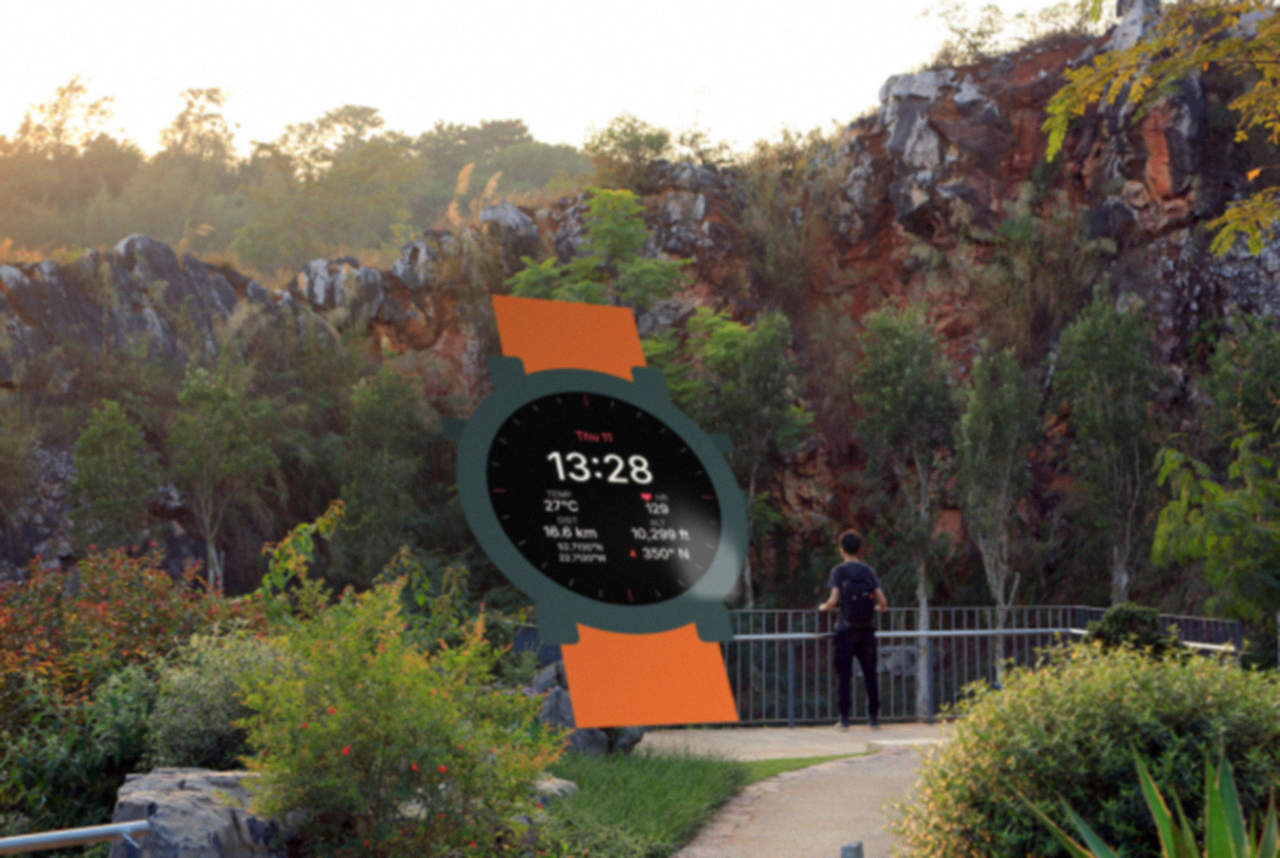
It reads T13:28
